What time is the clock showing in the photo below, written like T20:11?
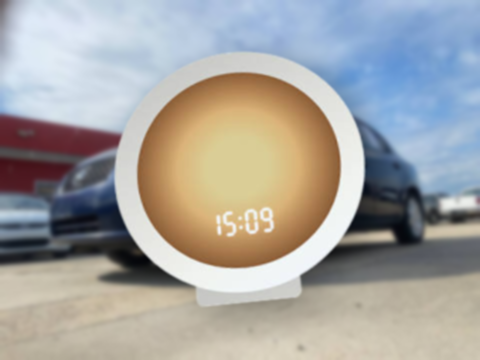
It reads T15:09
